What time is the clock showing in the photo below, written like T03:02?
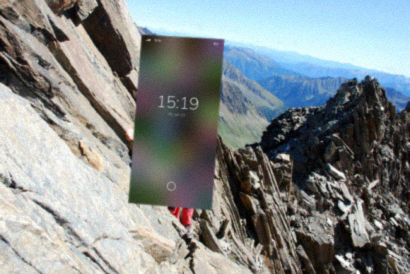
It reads T15:19
